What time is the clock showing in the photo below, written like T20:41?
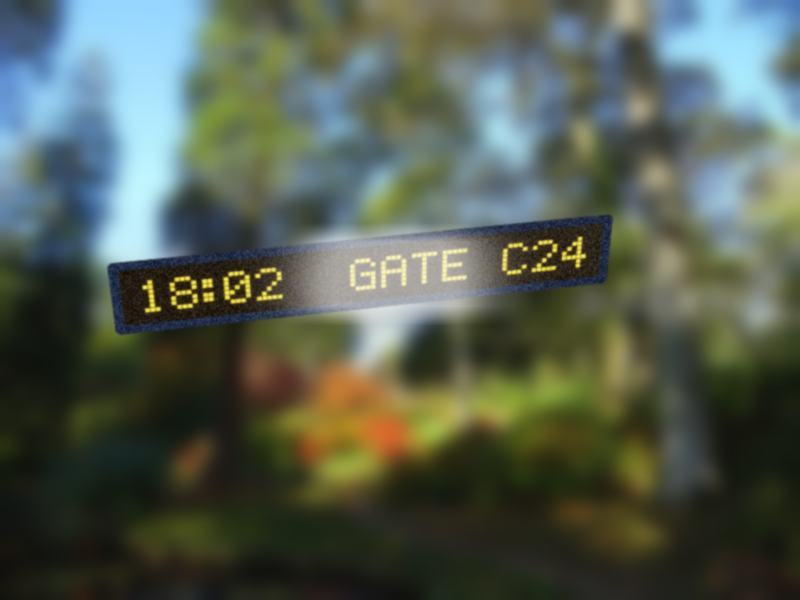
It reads T18:02
